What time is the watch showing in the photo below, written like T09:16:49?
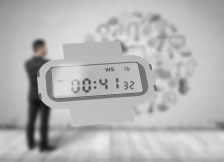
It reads T00:41:32
